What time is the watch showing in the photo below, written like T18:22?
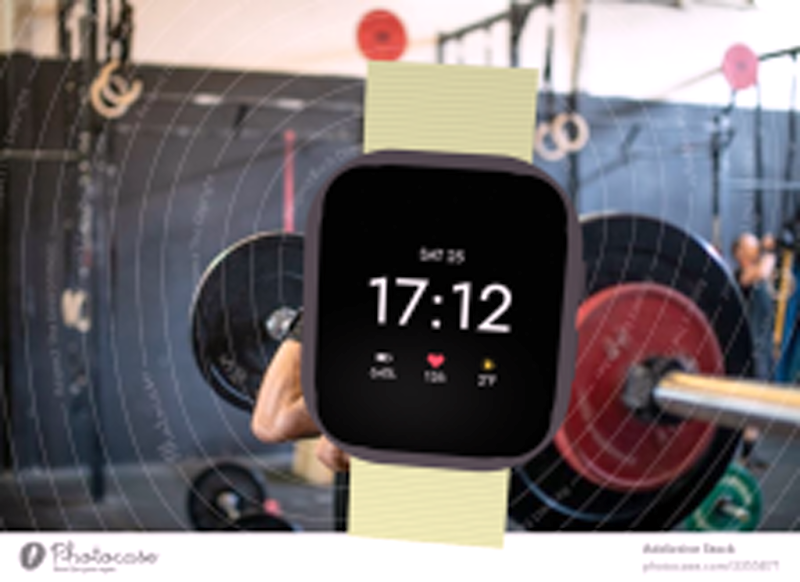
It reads T17:12
